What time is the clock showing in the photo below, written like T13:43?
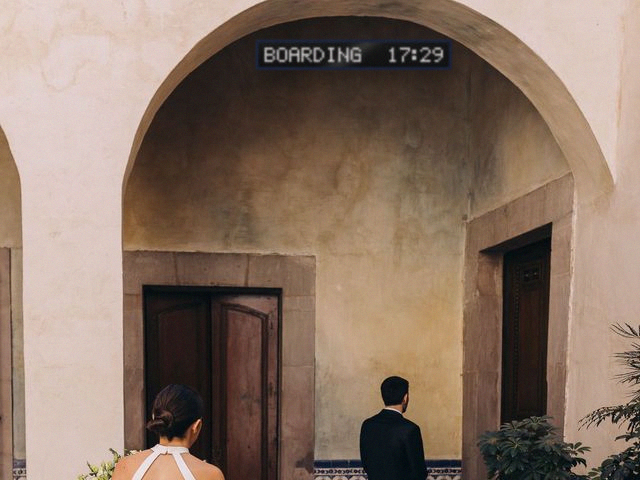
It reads T17:29
